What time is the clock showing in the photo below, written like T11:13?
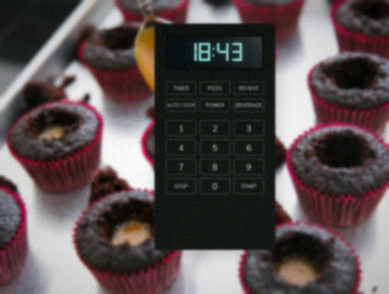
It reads T18:43
